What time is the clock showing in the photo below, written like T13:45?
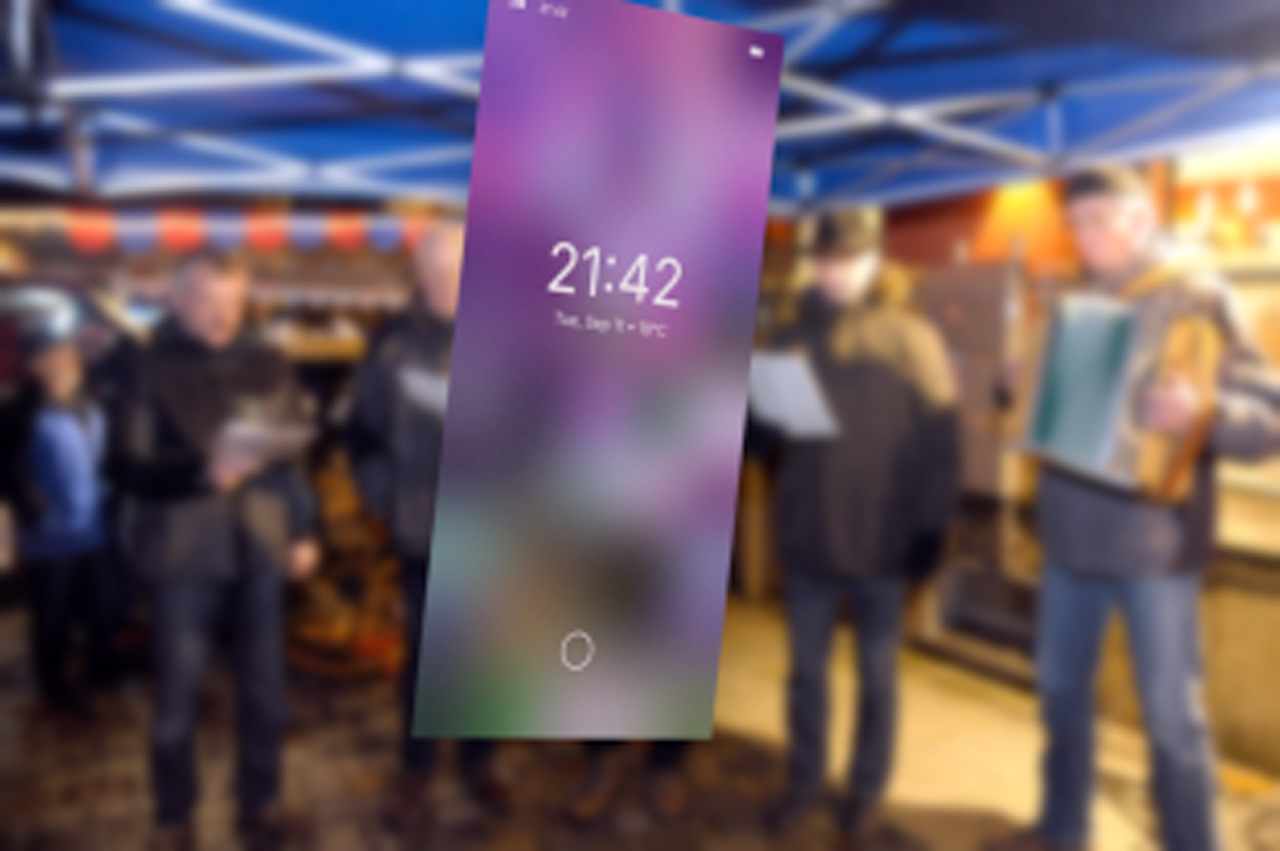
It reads T21:42
